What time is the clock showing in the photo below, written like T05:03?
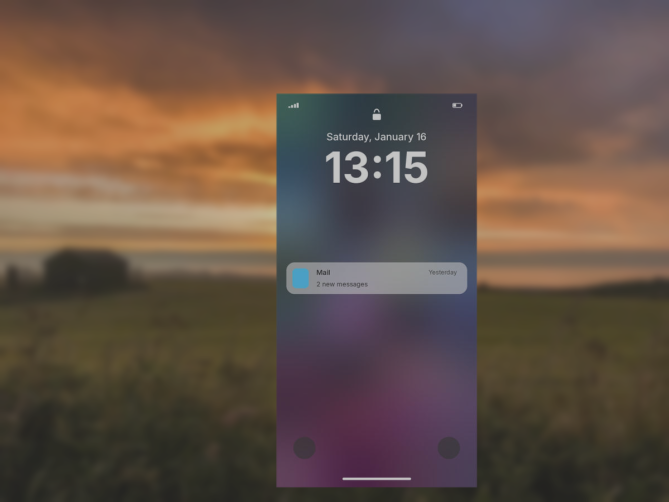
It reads T13:15
